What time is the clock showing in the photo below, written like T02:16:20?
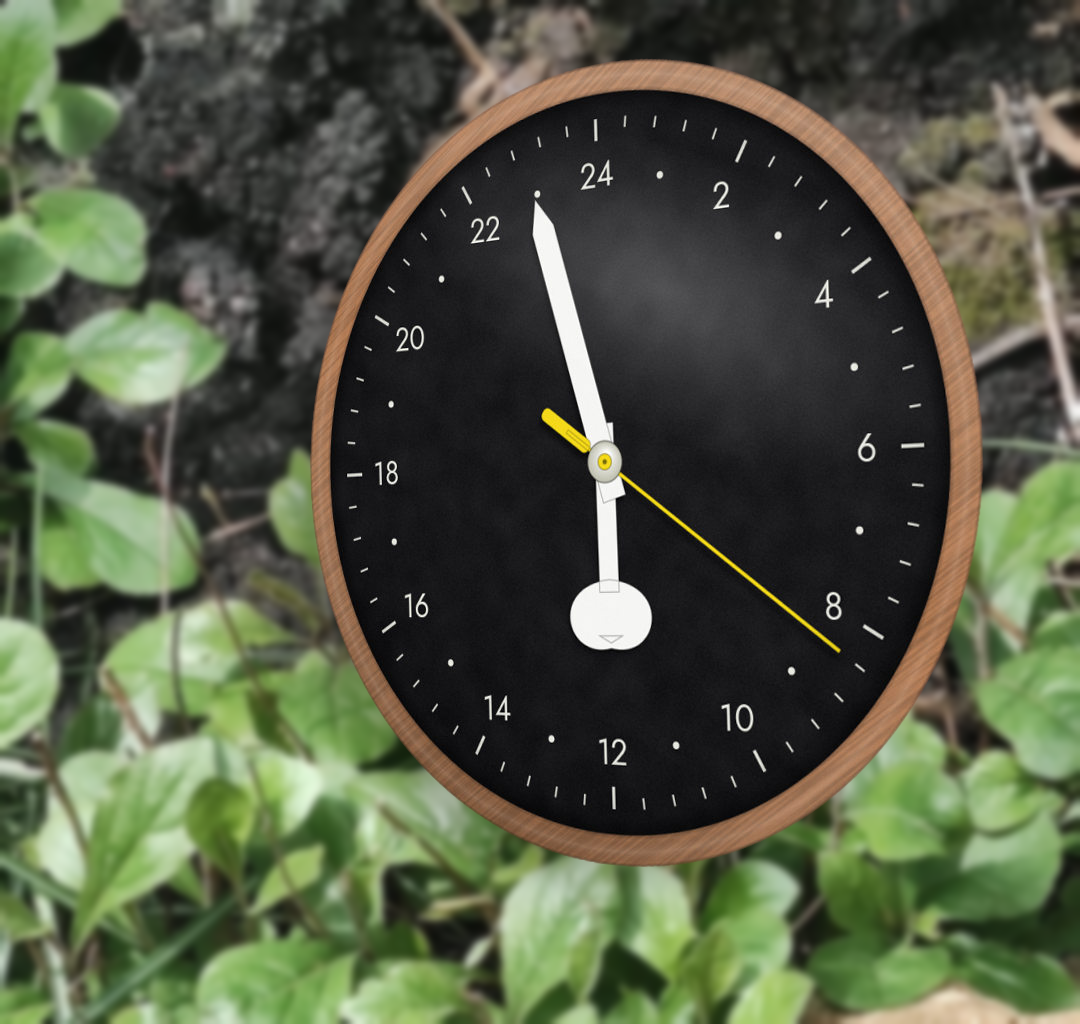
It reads T11:57:21
